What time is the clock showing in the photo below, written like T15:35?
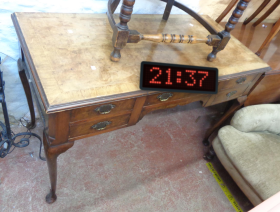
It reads T21:37
